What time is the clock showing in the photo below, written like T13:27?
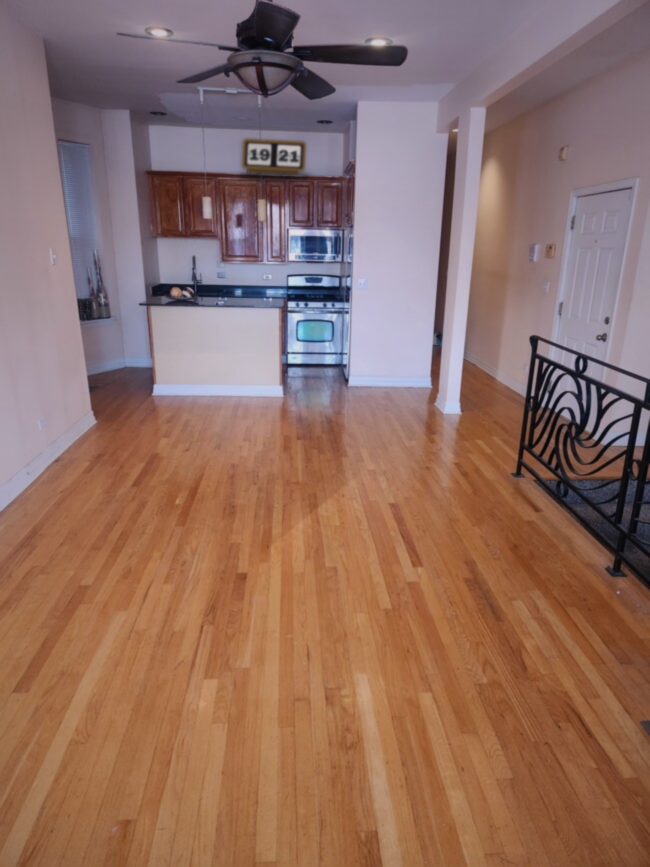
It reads T19:21
